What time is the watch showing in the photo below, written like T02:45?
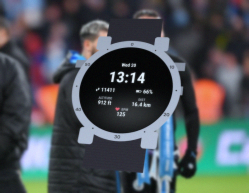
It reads T13:14
